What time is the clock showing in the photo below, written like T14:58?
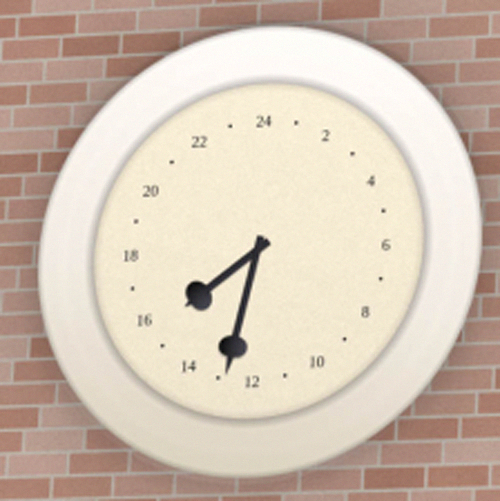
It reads T15:32
